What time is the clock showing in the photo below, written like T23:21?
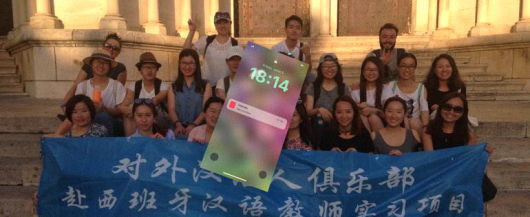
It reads T18:14
